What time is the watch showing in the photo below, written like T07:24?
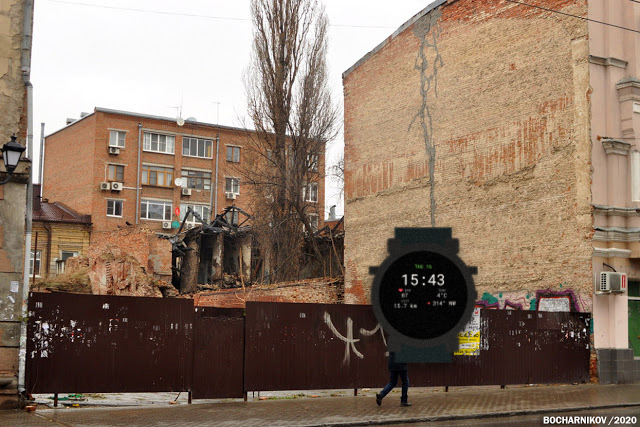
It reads T15:43
